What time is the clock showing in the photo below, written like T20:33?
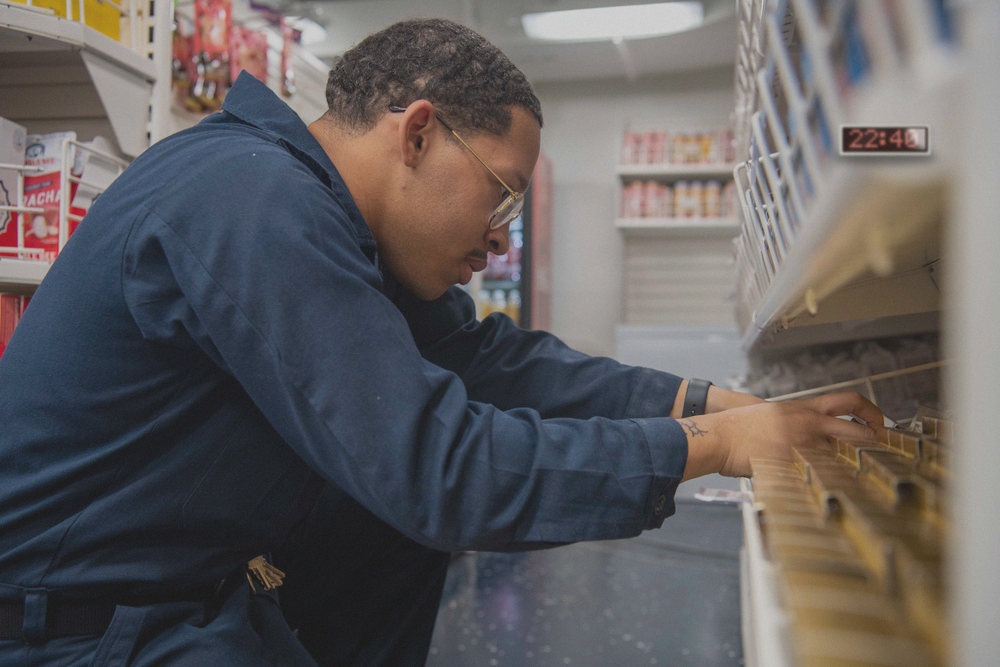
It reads T22:40
